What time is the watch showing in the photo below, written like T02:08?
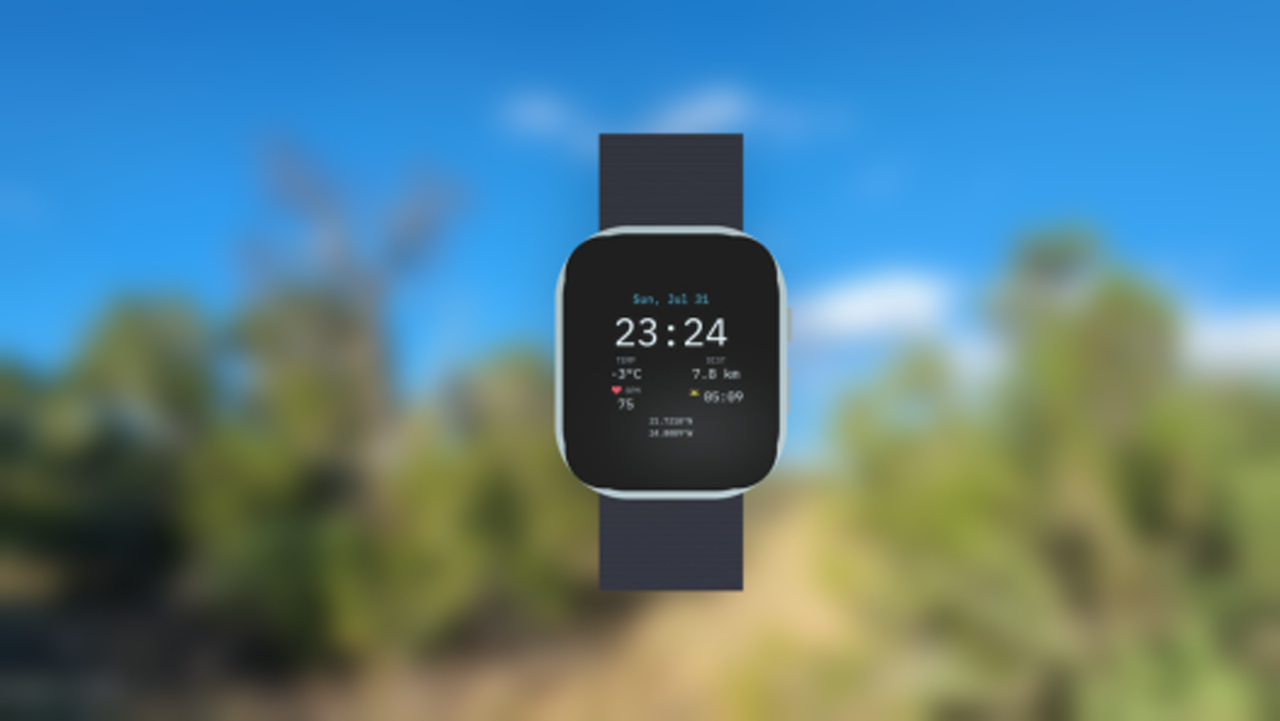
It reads T23:24
